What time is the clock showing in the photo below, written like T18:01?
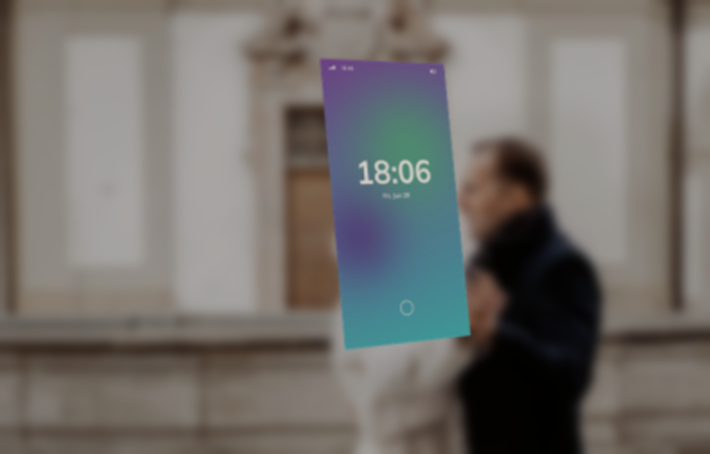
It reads T18:06
